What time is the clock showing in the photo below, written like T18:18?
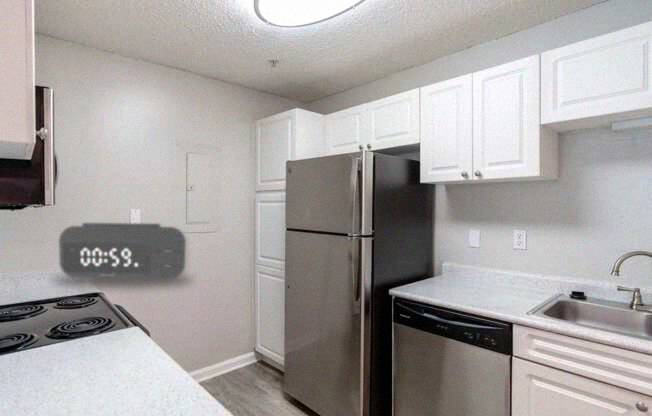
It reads T00:59
